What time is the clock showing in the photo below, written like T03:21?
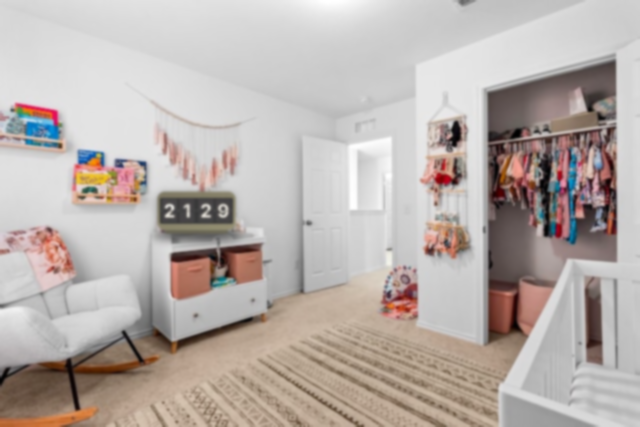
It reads T21:29
